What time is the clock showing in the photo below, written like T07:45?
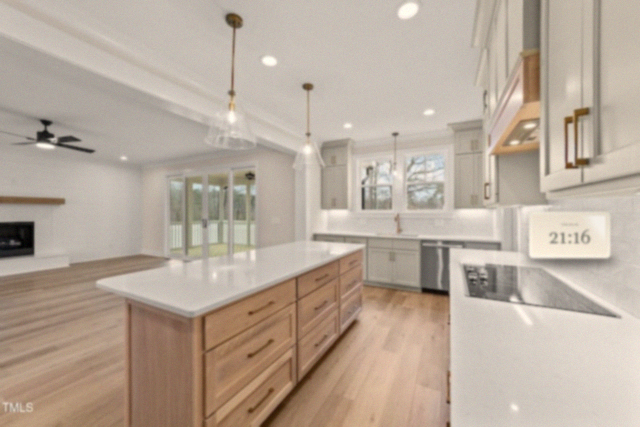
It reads T21:16
